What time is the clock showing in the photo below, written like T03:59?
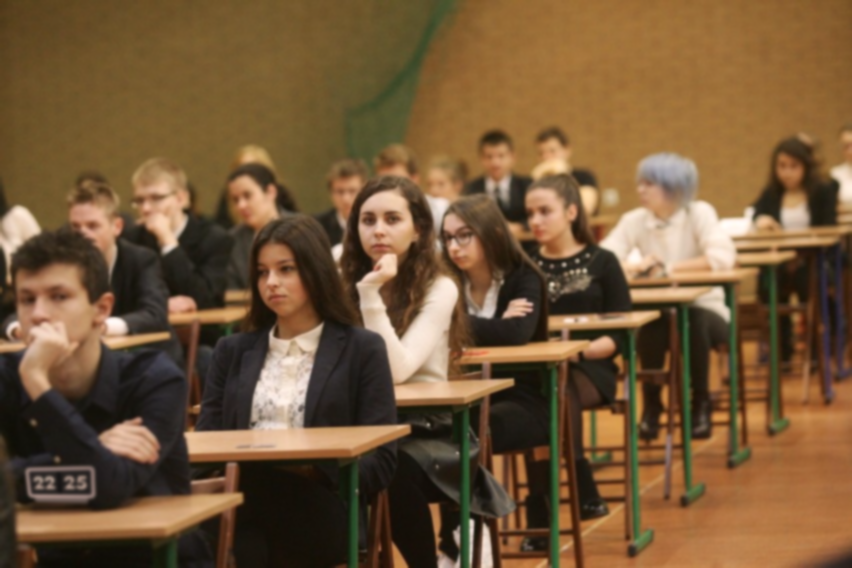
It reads T22:25
